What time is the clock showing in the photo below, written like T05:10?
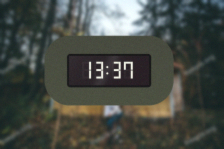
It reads T13:37
